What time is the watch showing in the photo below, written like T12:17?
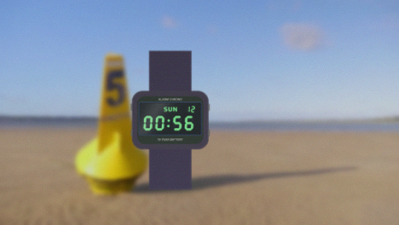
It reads T00:56
